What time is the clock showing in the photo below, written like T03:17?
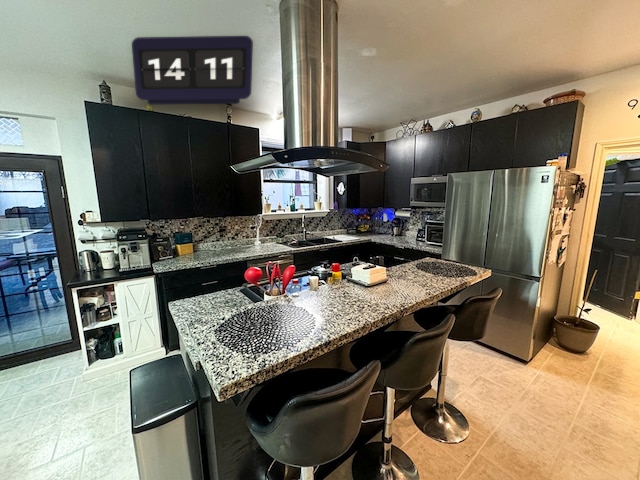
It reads T14:11
